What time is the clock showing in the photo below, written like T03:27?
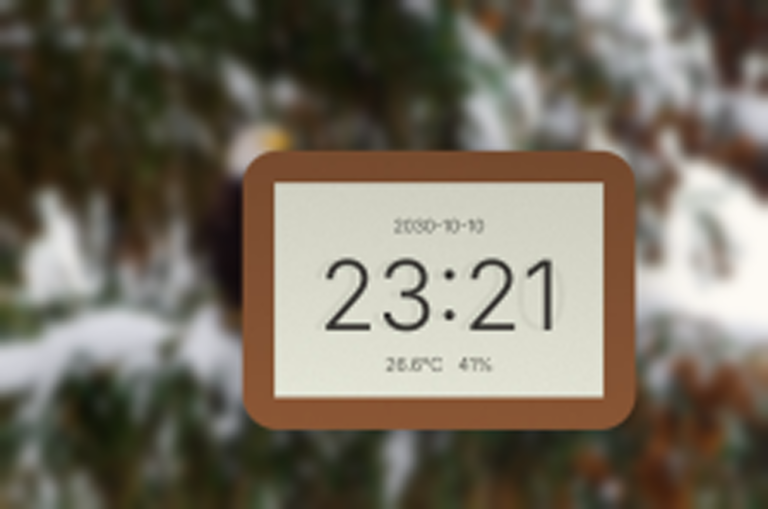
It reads T23:21
